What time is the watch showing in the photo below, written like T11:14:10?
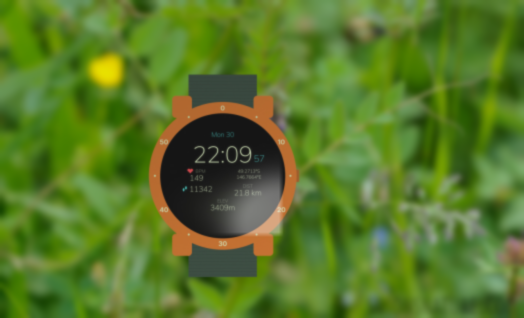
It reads T22:09:57
